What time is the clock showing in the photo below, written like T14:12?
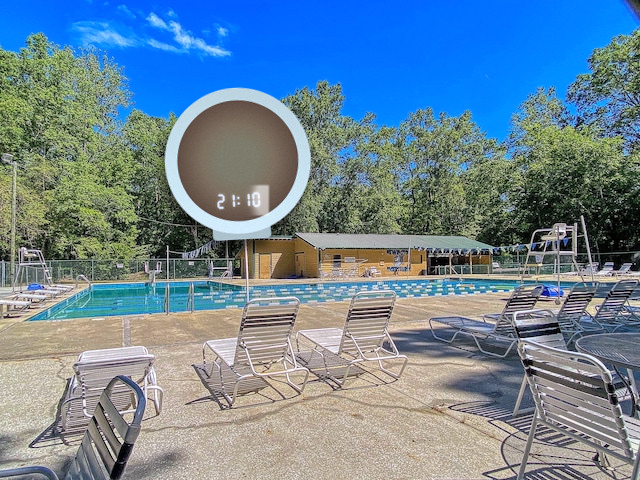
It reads T21:10
